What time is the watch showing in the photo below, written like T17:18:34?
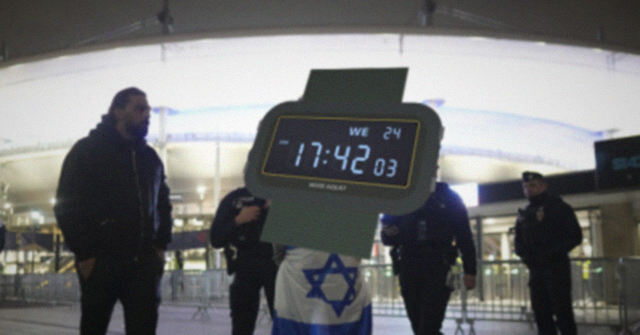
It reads T17:42:03
